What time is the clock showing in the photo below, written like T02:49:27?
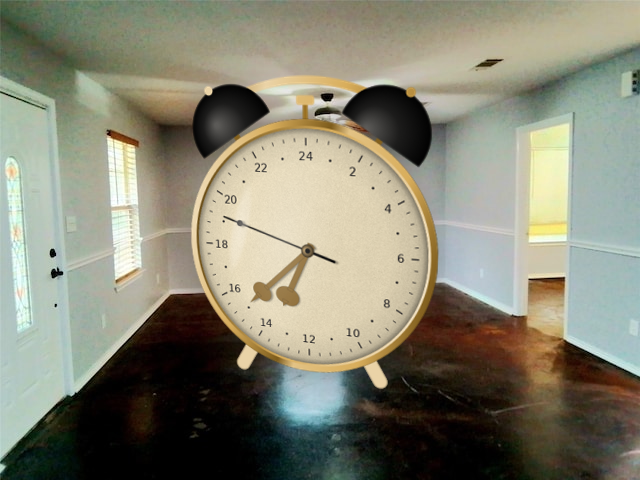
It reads T13:37:48
